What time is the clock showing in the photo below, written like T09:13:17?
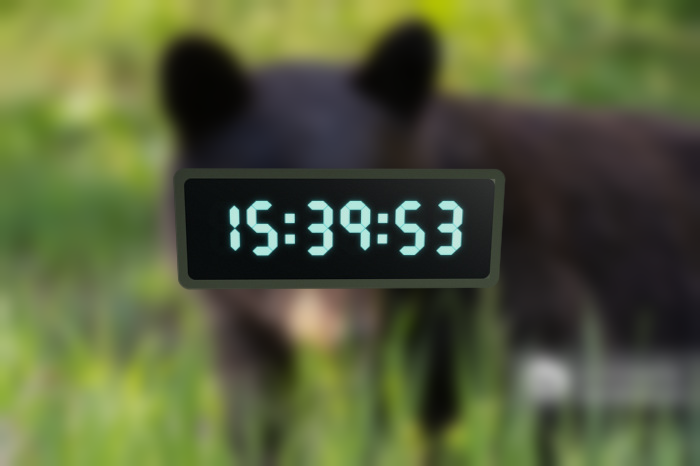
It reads T15:39:53
